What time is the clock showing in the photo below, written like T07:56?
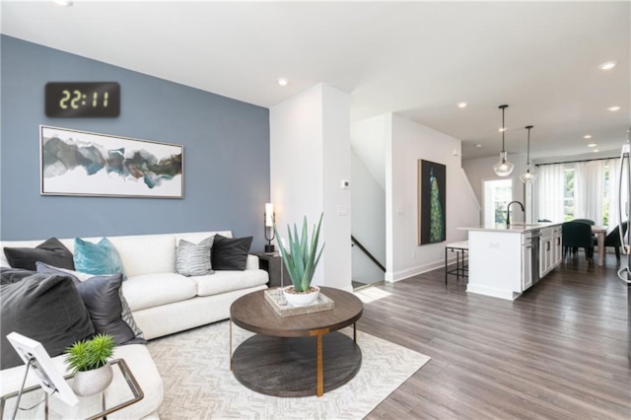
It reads T22:11
